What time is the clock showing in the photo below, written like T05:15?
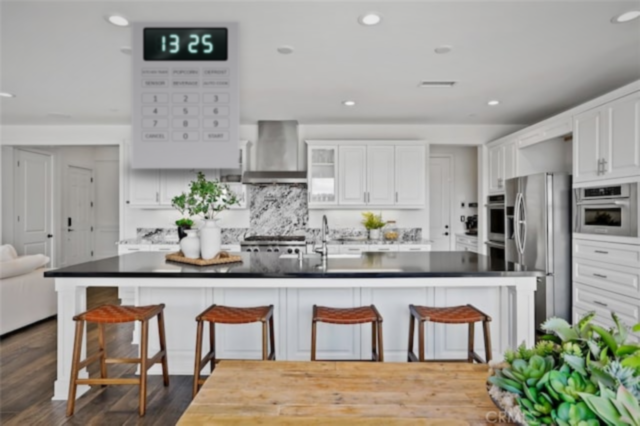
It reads T13:25
